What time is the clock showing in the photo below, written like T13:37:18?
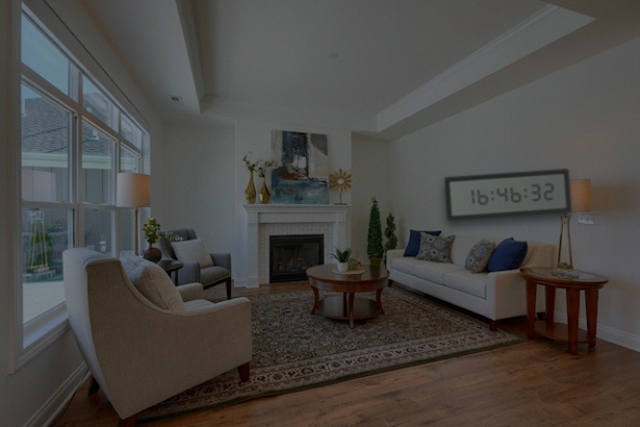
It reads T16:46:32
